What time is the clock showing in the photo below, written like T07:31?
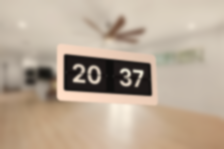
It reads T20:37
